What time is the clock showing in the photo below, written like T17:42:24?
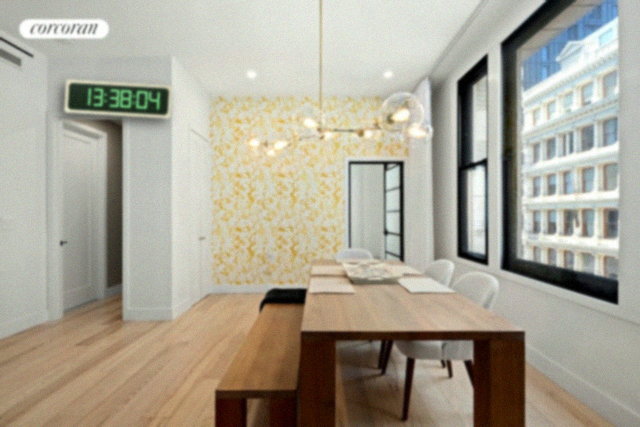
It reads T13:38:04
